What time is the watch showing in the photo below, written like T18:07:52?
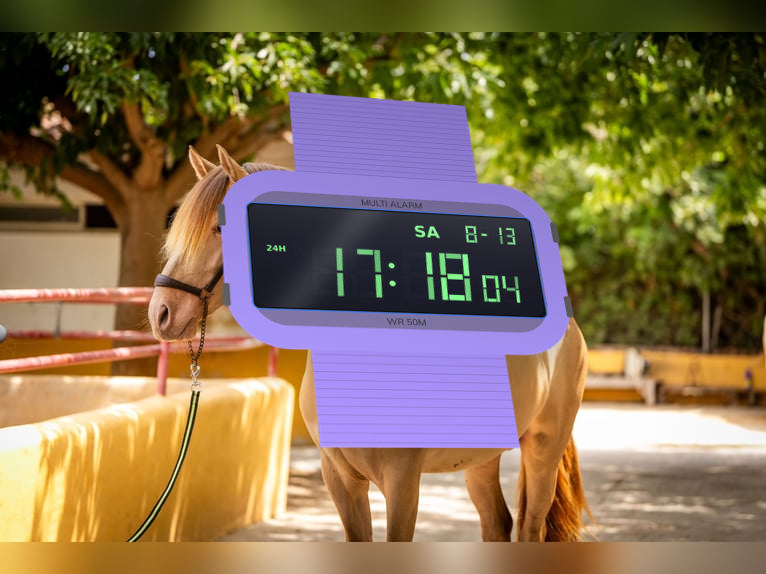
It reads T17:18:04
